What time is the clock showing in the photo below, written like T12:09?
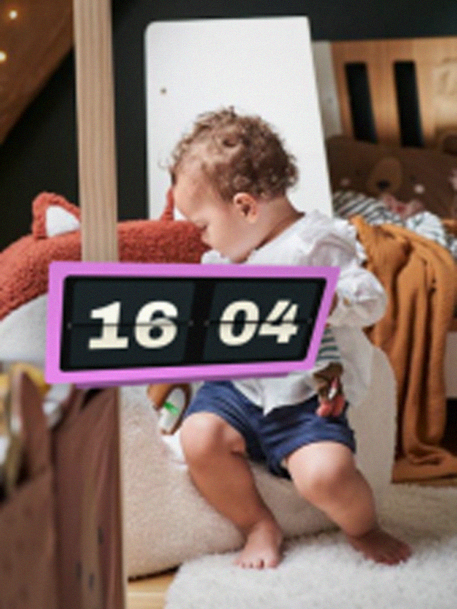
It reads T16:04
